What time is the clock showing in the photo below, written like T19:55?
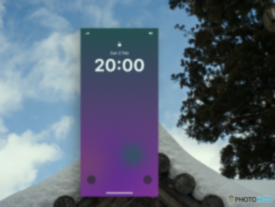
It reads T20:00
